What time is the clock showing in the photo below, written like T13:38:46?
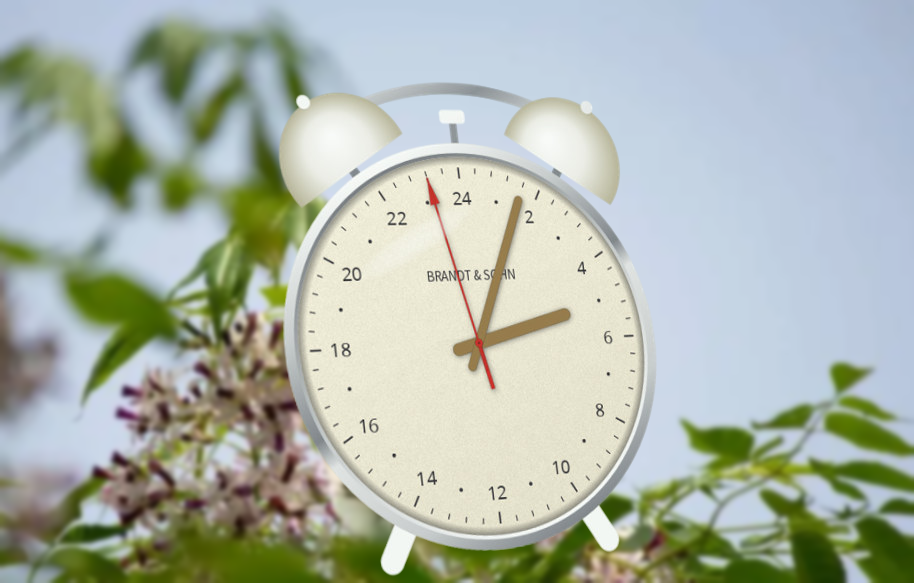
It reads T05:03:58
